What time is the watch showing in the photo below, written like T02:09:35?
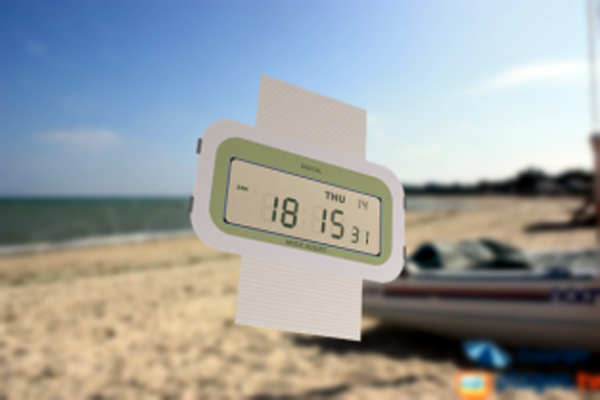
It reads T18:15:31
